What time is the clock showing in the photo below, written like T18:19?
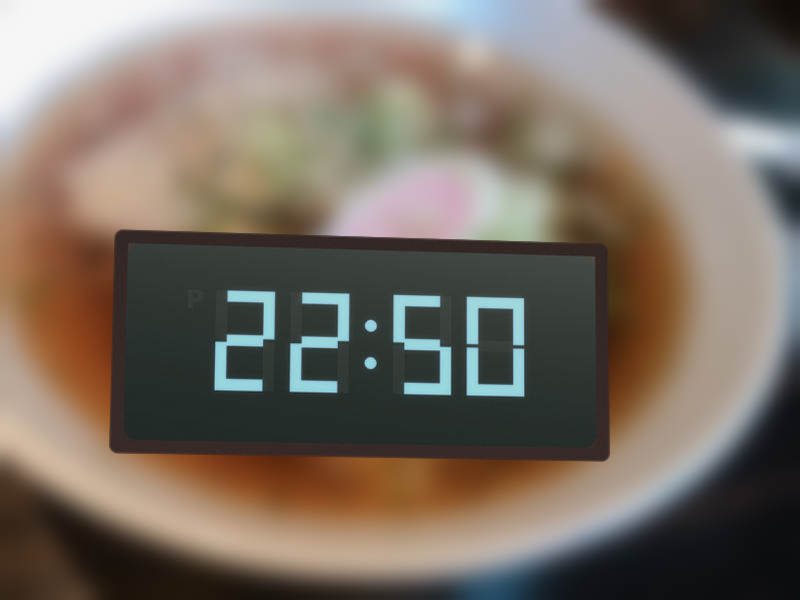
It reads T22:50
